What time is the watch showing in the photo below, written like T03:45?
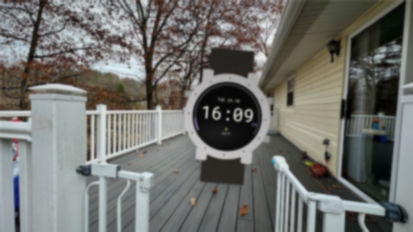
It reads T16:09
